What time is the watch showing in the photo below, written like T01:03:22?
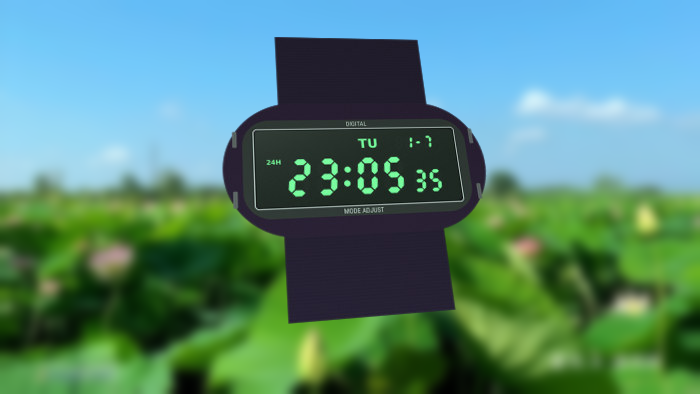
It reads T23:05:35
